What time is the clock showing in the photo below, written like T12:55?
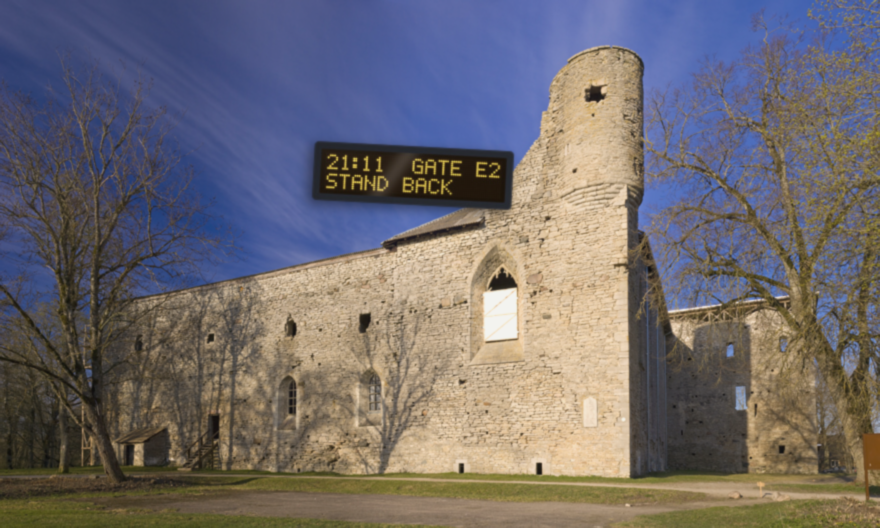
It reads T21:11
